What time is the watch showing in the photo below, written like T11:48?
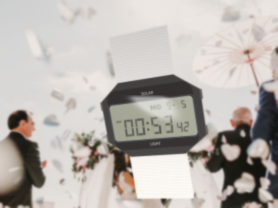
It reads T00:53
